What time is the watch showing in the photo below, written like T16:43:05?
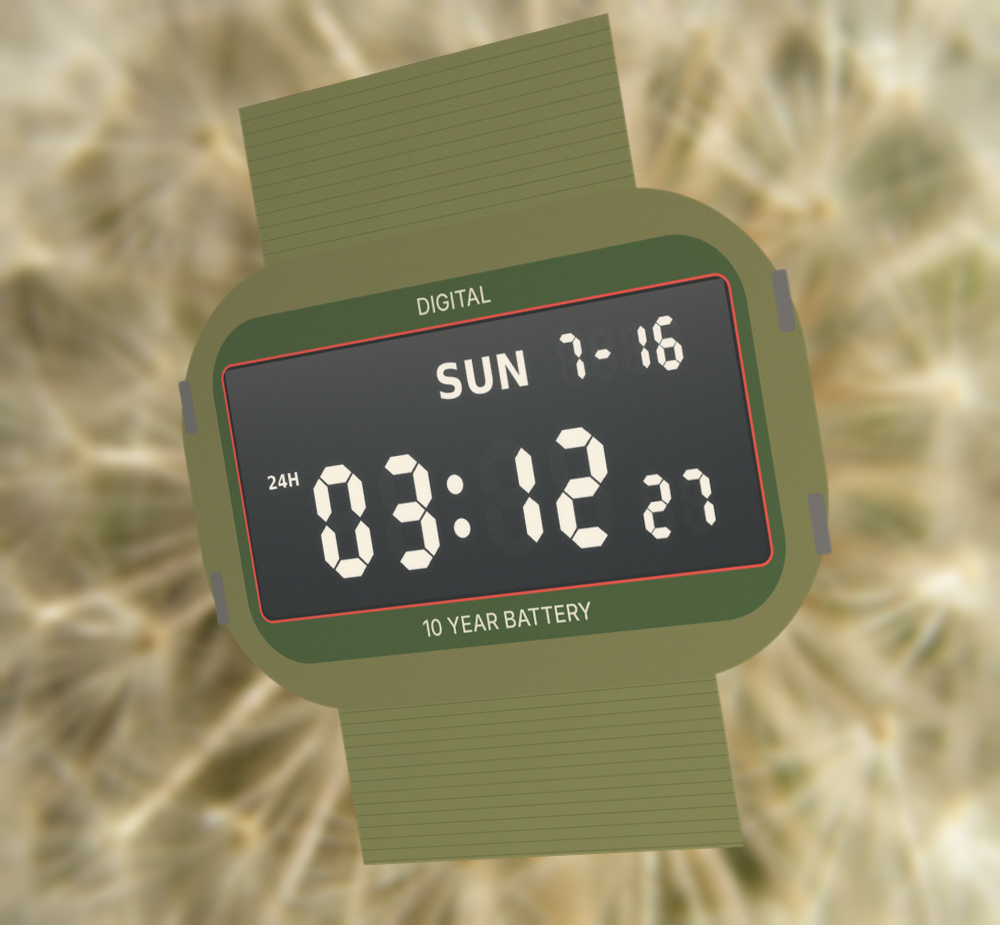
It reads T03:12:27
